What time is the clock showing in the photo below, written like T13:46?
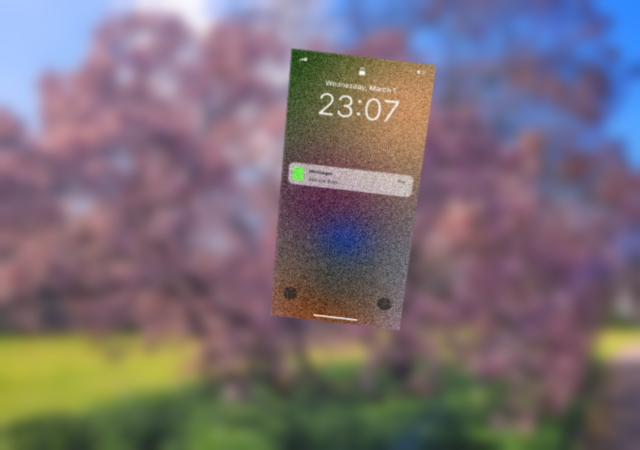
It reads T23:07
